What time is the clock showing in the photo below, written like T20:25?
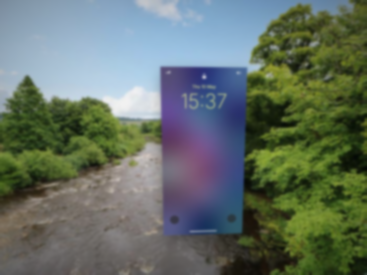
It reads T15:37
